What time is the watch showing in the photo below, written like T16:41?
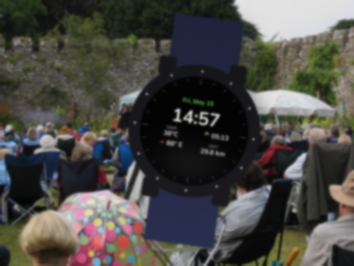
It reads T14:57
